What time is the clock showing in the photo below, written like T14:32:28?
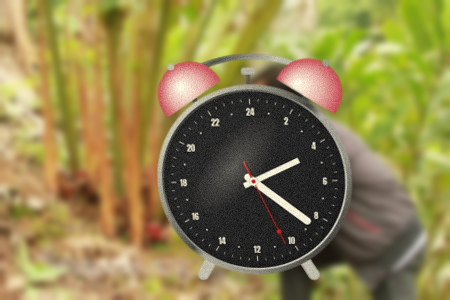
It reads T04:21:26
